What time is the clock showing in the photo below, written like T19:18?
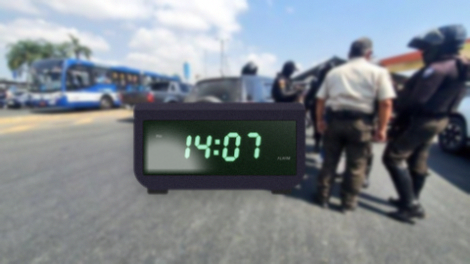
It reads T14:07
